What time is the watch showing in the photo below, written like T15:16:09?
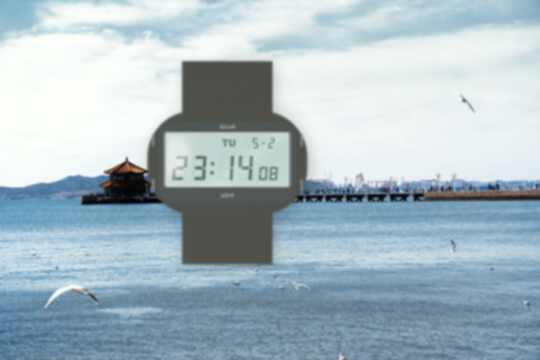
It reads T23:14:08
